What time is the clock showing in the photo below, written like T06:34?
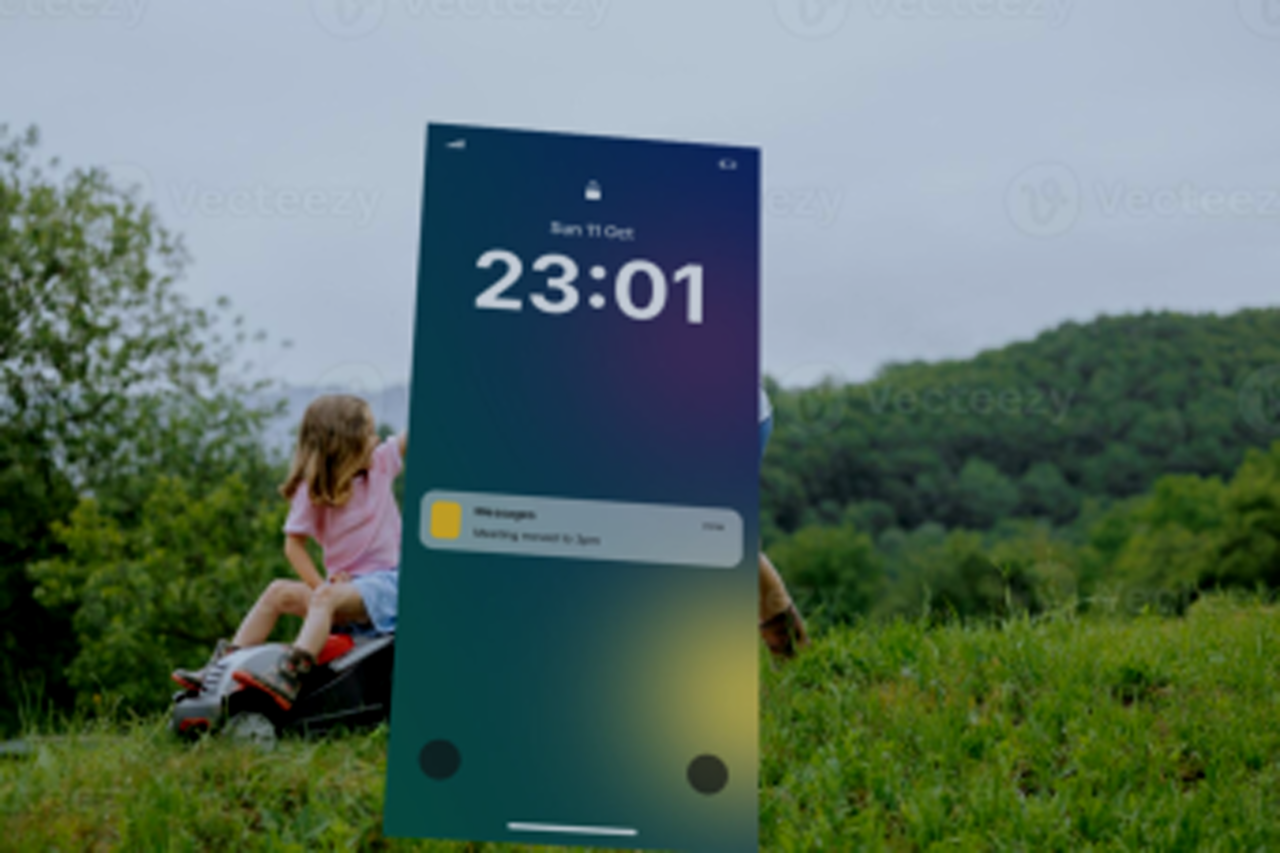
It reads T23:01
